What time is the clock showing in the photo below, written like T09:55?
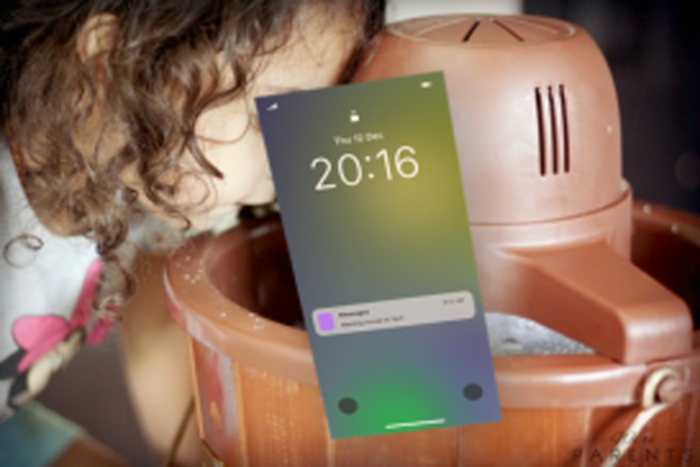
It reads T20:16
